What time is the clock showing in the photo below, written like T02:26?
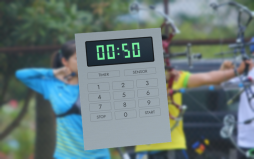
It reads T00:50
